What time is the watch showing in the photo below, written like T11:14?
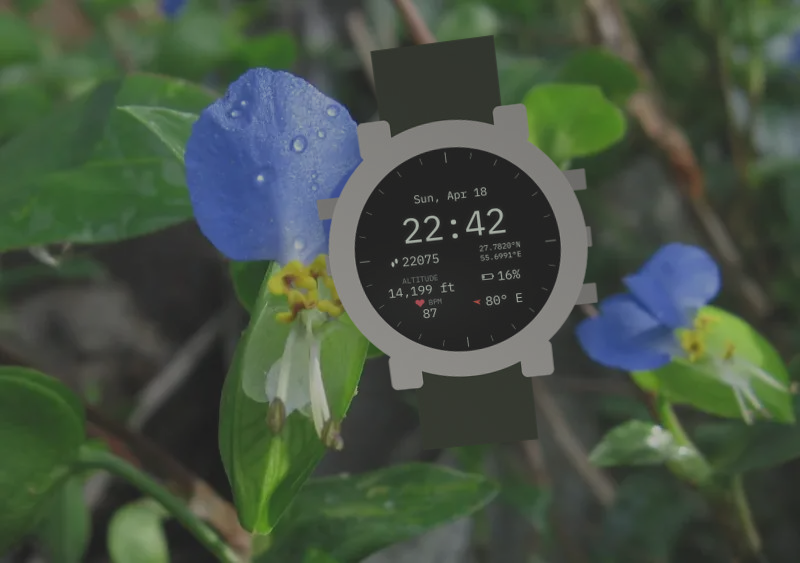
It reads T22:42
